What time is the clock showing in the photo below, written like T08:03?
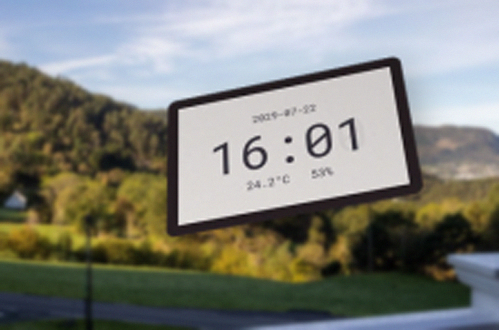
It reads T16:01
